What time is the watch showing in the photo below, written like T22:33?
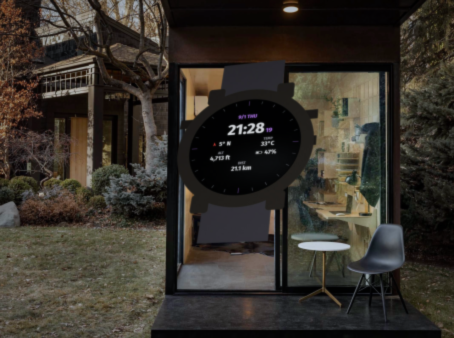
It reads T21:28
